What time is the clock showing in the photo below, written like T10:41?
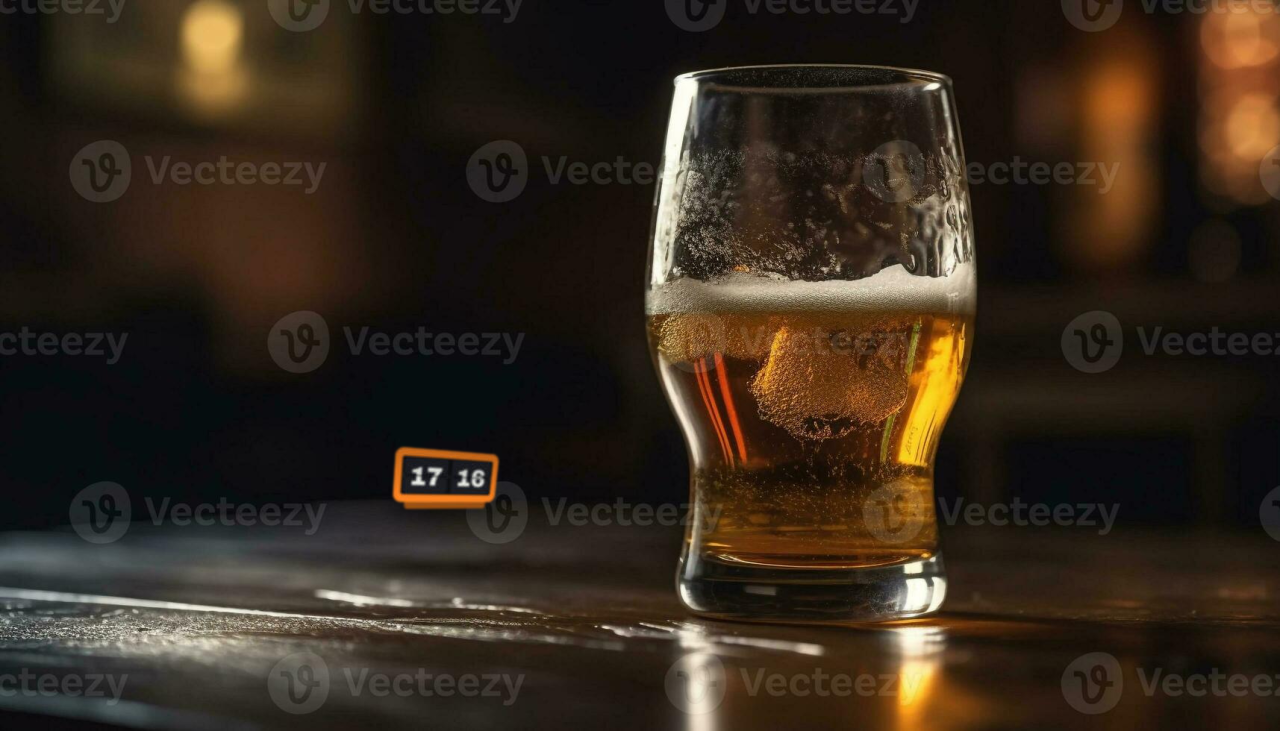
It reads T17:16
